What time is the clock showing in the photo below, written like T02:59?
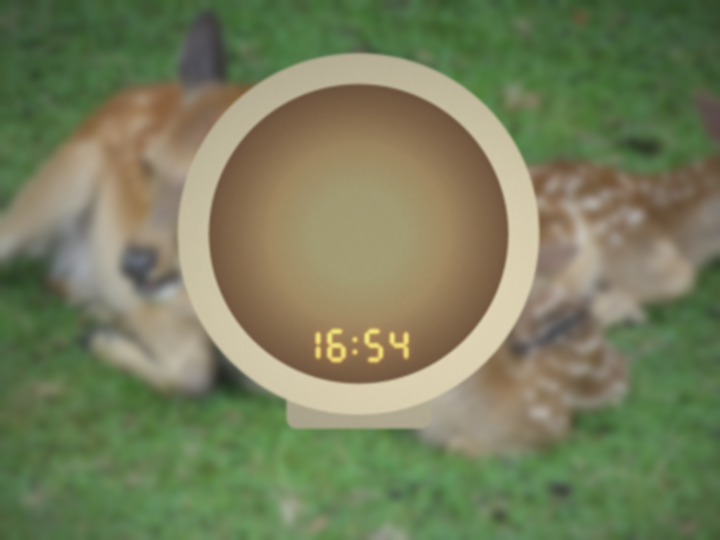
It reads T16:54
